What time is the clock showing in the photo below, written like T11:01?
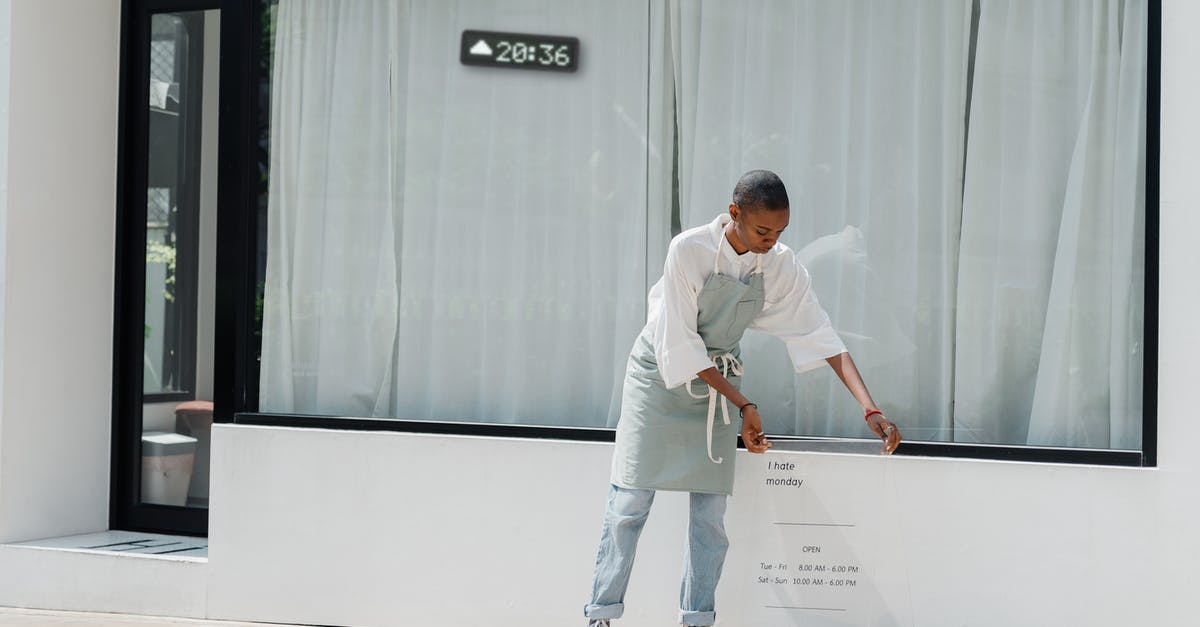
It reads T20:36
